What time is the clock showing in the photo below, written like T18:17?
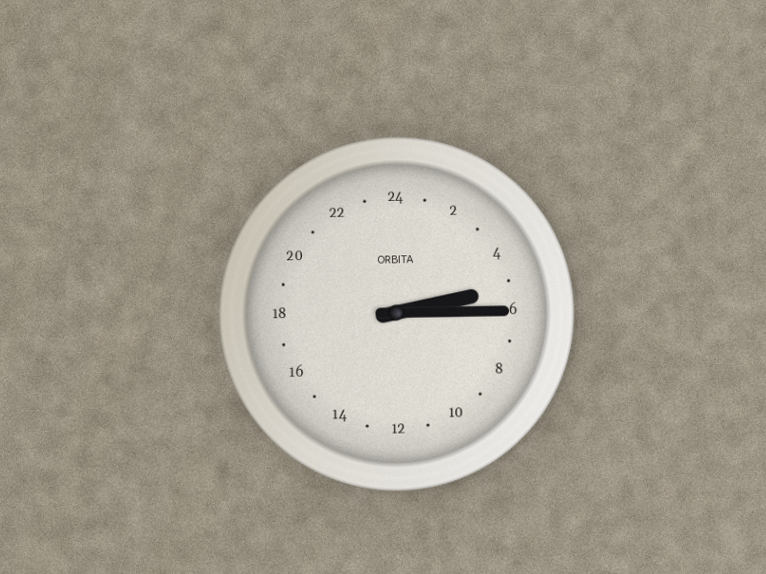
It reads T05:15
